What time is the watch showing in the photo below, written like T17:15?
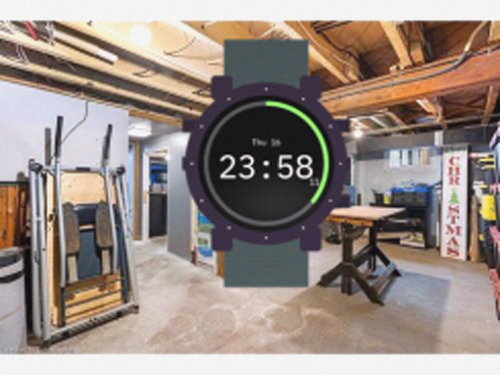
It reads T23:58
